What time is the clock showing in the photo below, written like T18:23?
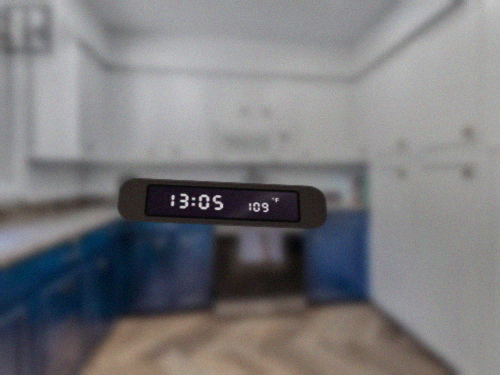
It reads T13:05
